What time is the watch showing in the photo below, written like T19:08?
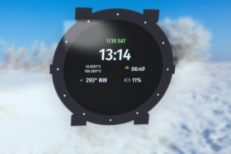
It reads T13:14
